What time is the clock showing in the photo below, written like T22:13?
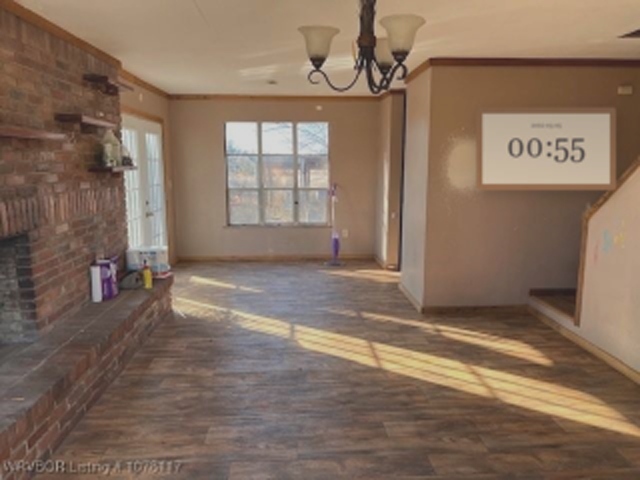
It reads T00:55
